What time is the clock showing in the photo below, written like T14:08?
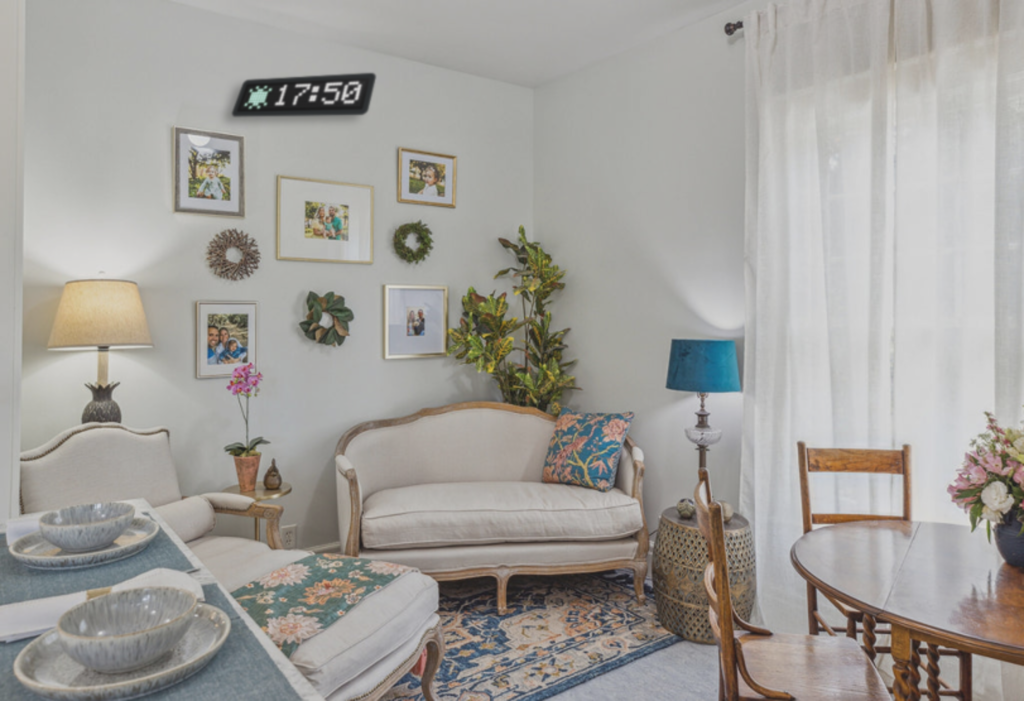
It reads T17:50
